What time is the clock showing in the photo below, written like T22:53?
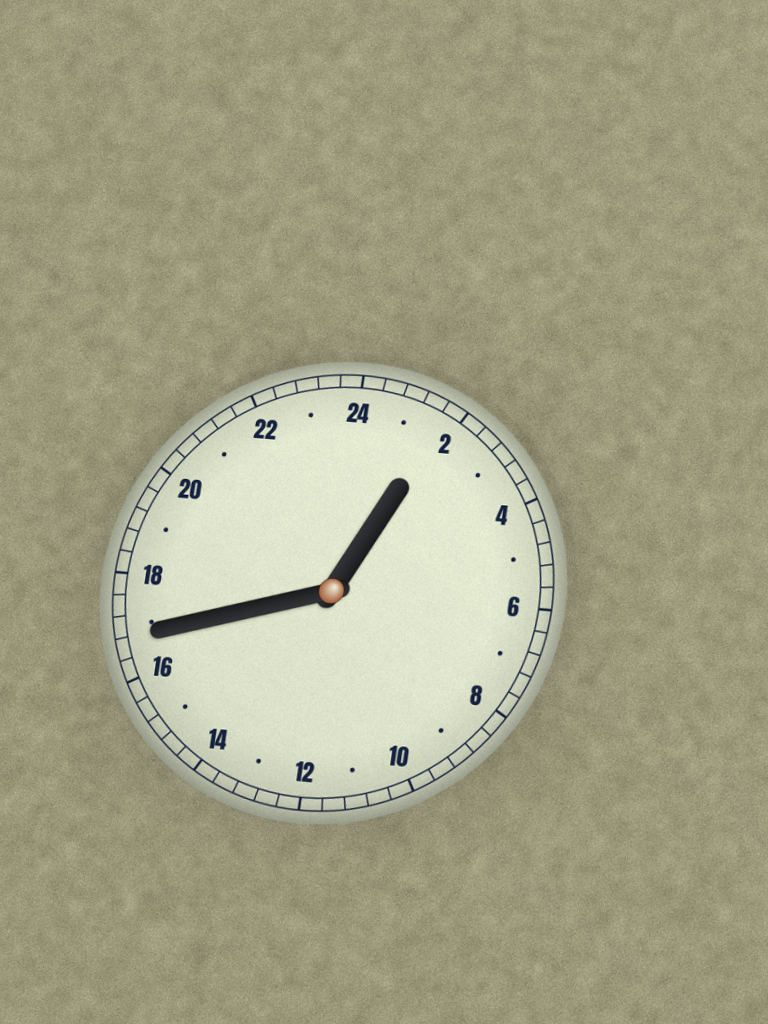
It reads T01:42
